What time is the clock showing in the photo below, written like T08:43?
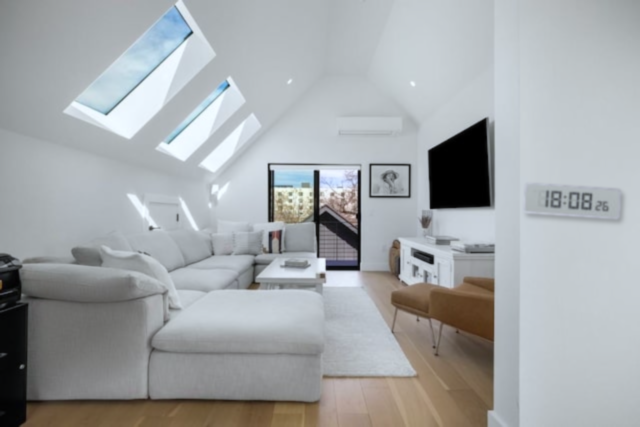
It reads T18:08
